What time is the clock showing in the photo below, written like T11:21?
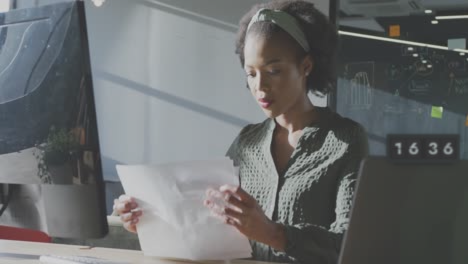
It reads T16:36
